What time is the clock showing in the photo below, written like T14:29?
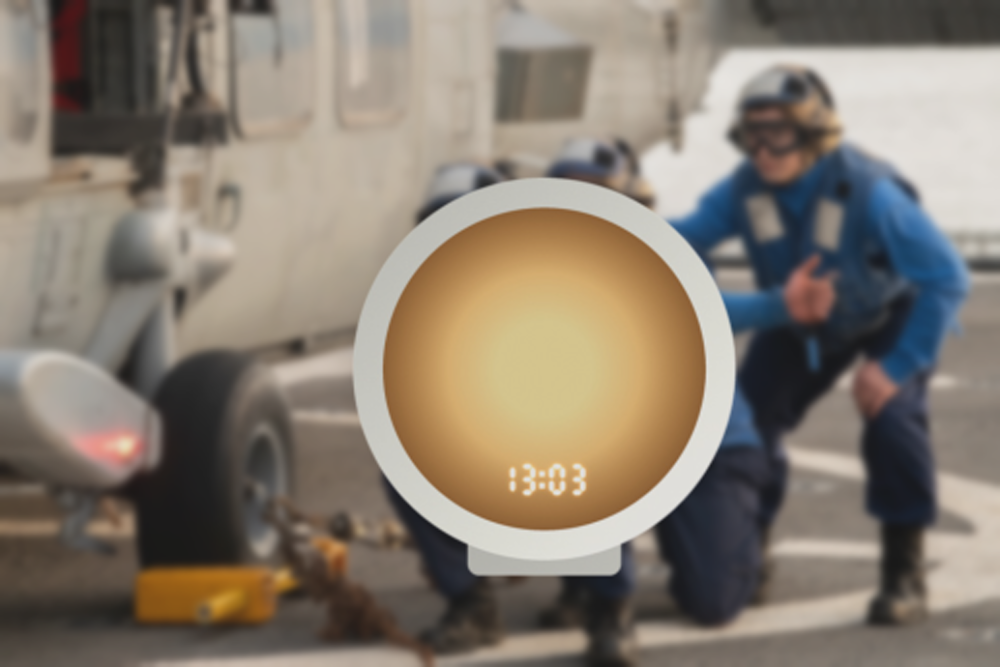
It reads T13:03
